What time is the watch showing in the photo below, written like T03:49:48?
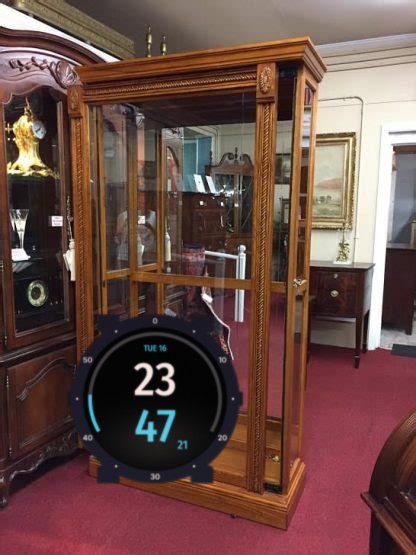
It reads T23:47:21
